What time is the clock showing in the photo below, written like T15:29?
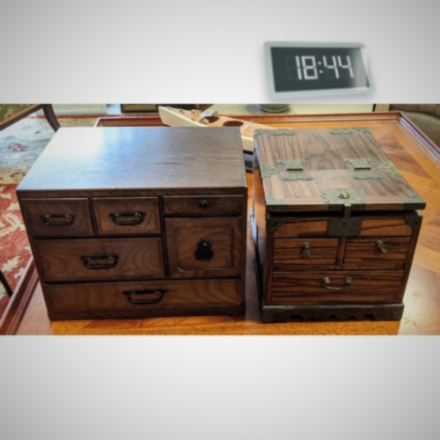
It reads T18:44
